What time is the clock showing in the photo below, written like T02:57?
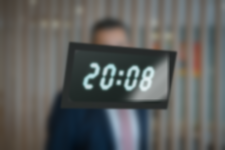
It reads T20:08
